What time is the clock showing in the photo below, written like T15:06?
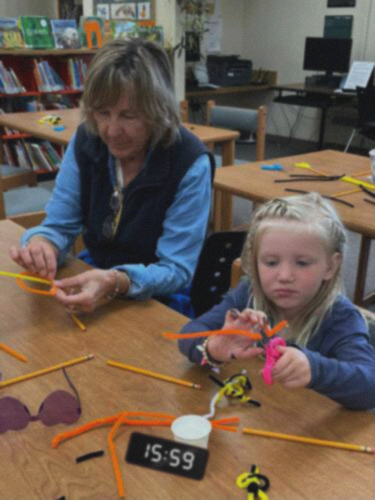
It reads T15:59
